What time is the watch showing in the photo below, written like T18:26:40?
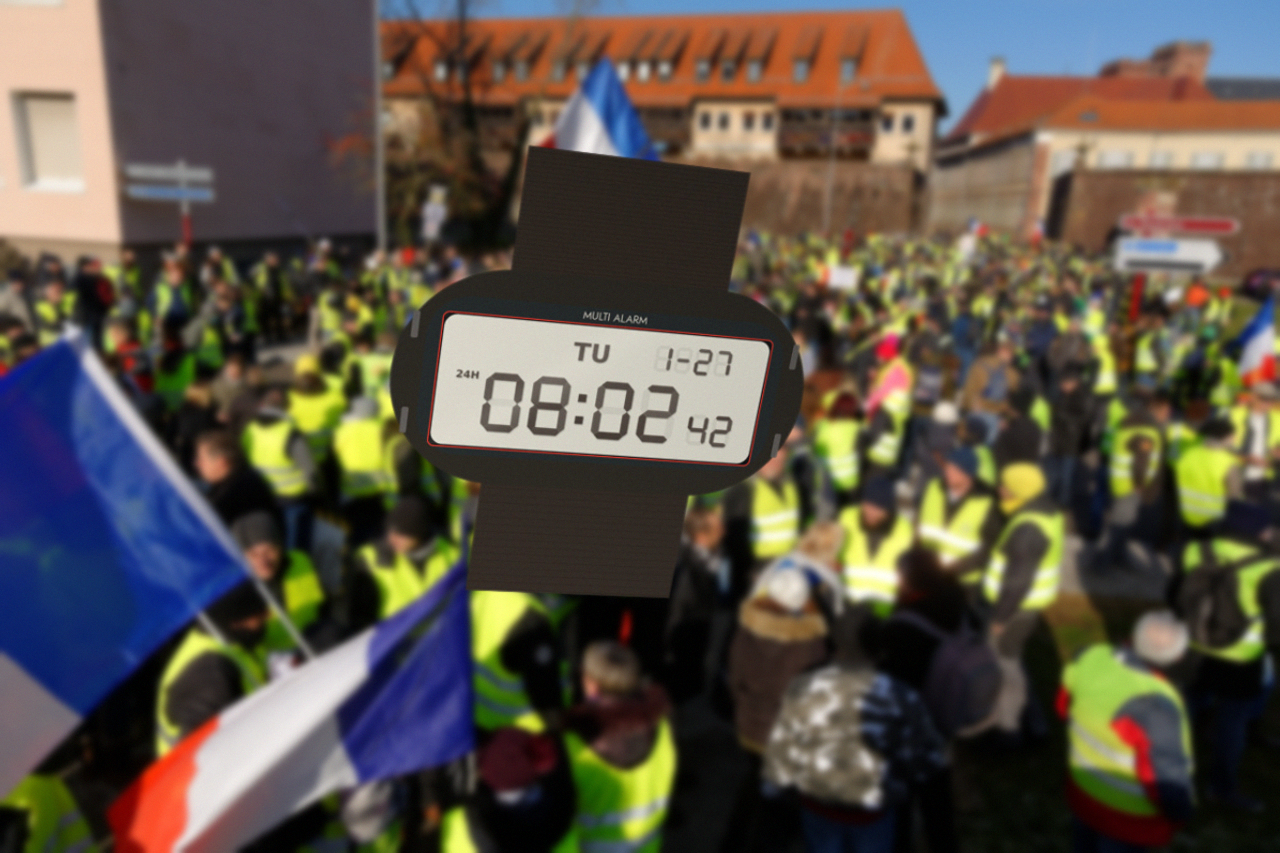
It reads T08:02:42
